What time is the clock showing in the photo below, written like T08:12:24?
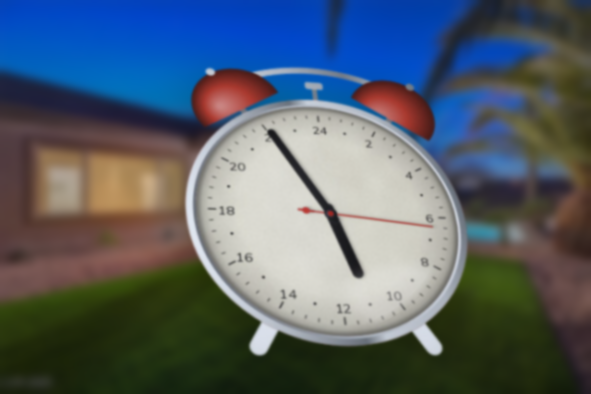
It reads T10:55:16
